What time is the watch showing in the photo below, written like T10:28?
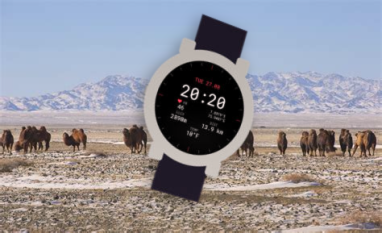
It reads T20:20
